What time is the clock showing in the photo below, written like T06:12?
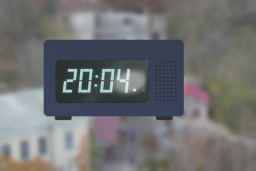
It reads T20:04
